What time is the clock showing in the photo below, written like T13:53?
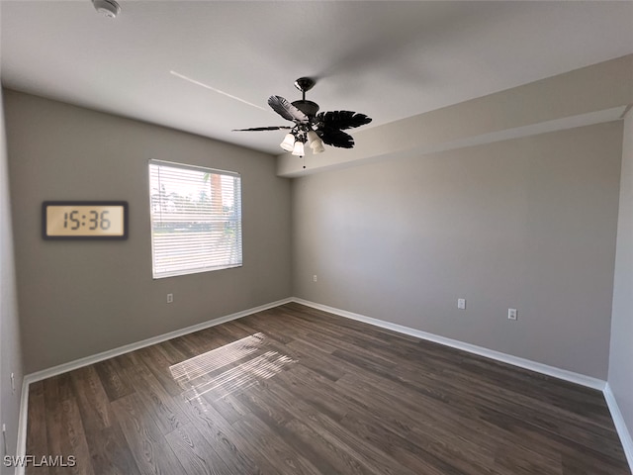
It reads T15:36
